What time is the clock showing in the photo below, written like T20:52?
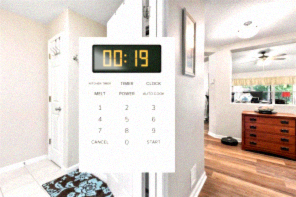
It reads T00:19
